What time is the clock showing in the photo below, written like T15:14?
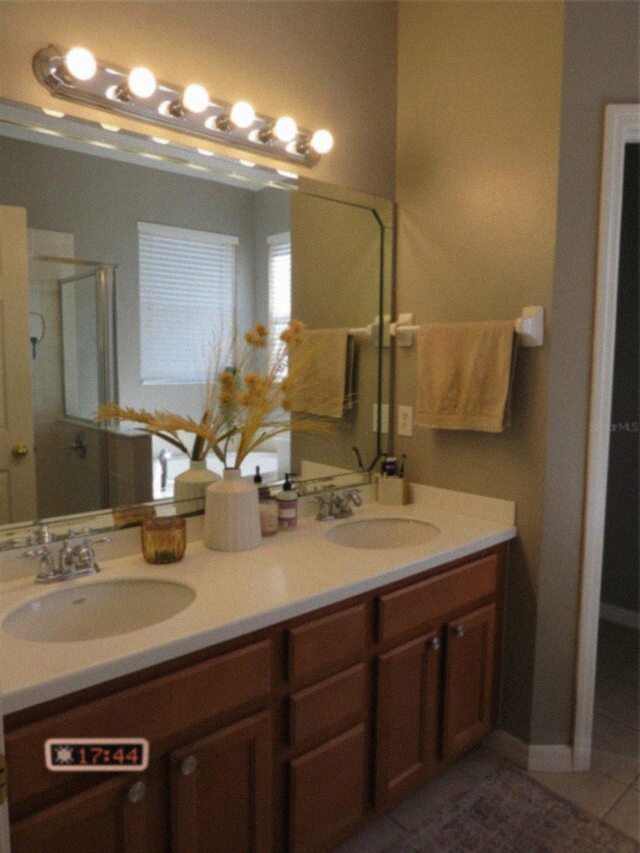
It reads T17:44
